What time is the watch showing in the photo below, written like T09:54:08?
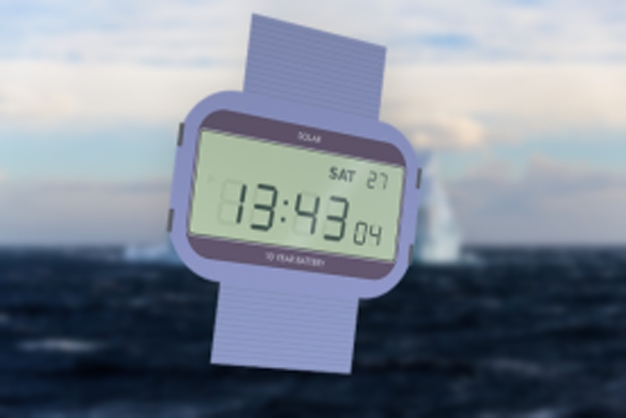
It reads T13:43:04
